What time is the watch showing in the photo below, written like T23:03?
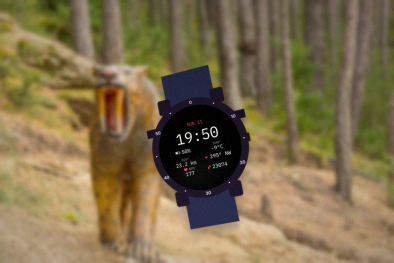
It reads T19:50
